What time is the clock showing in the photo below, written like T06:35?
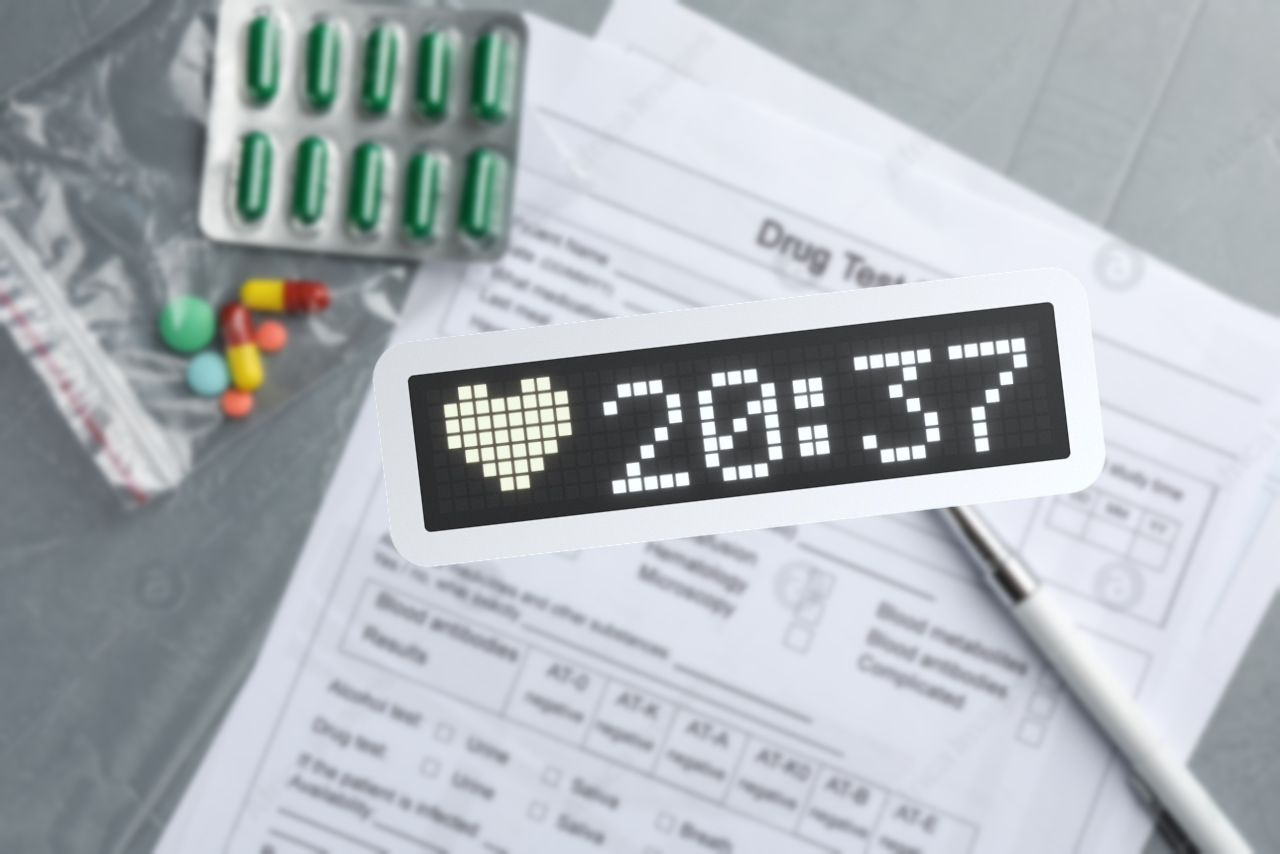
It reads T20:37
